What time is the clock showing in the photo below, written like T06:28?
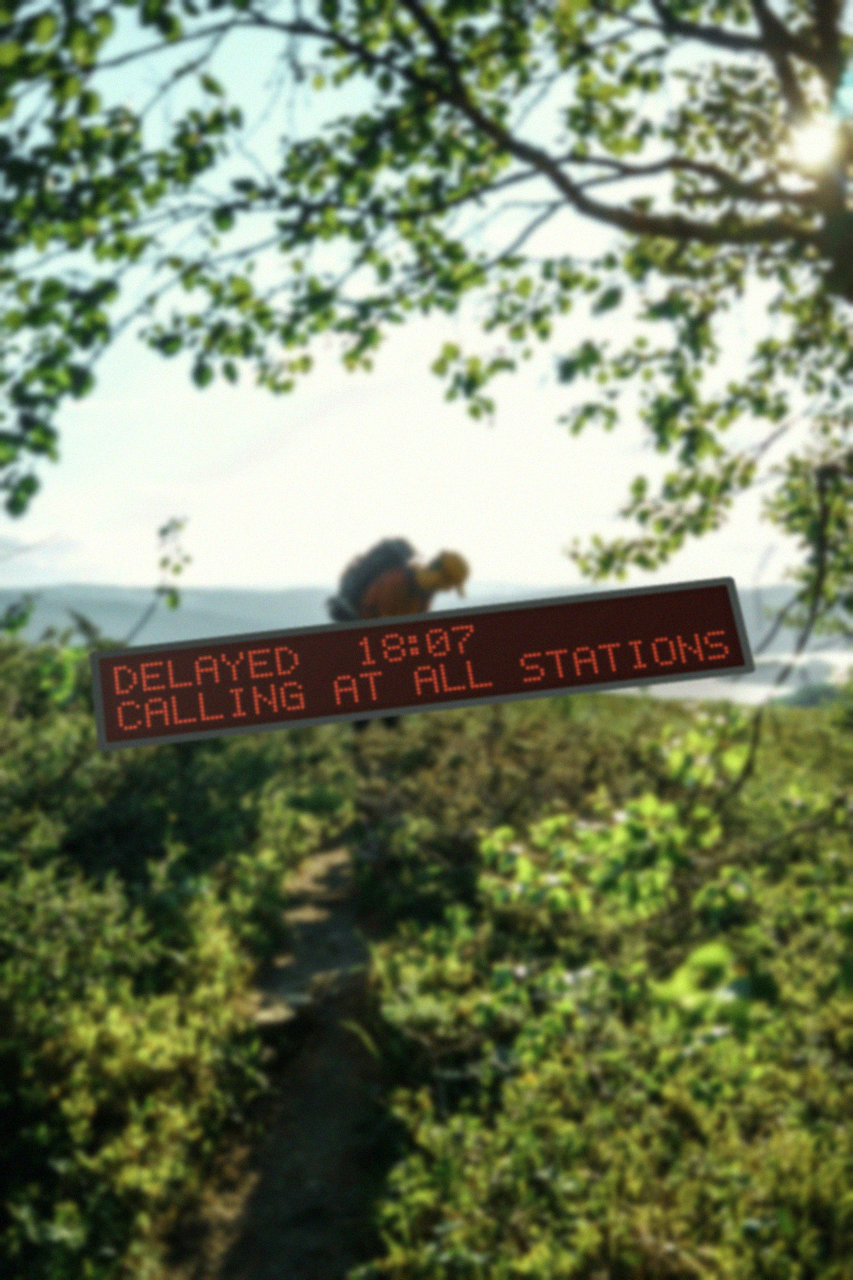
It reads T18:07
